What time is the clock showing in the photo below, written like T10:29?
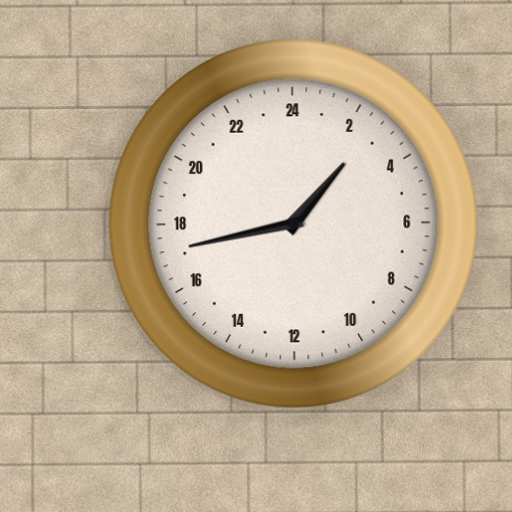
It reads T02:43
